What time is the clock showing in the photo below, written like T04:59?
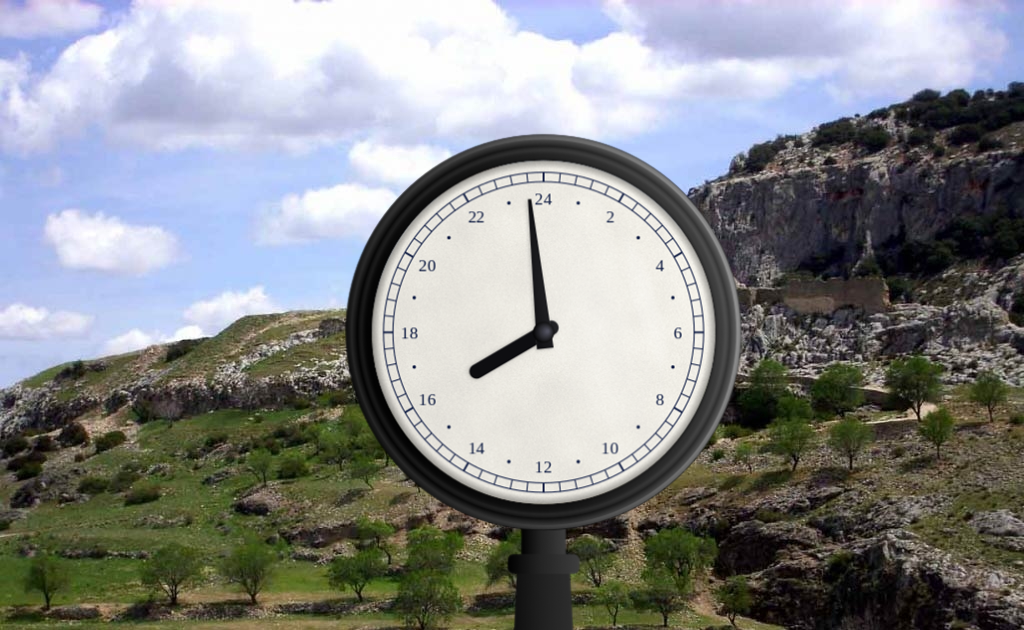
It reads T15:59
